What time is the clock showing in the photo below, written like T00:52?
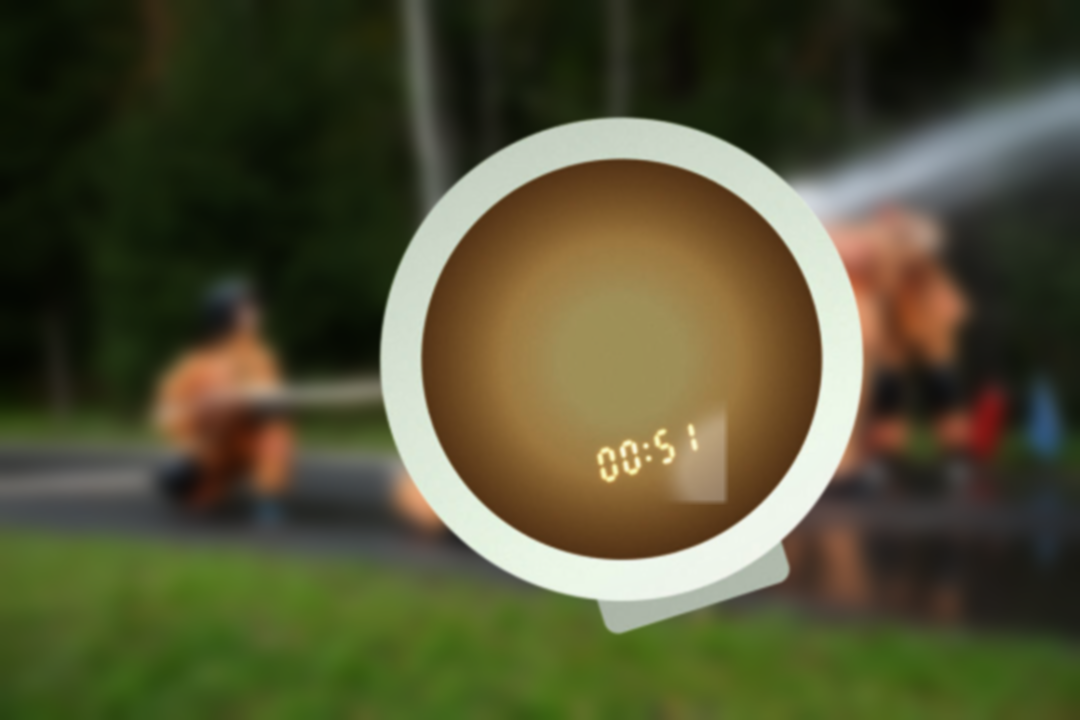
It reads T00:51
